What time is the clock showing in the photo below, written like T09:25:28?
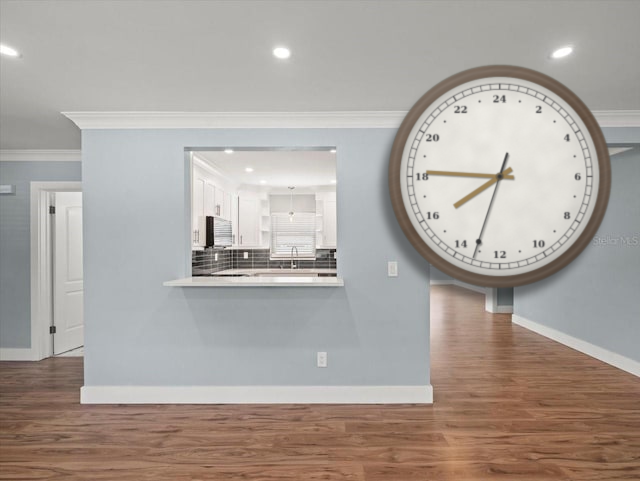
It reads T15:45:33
